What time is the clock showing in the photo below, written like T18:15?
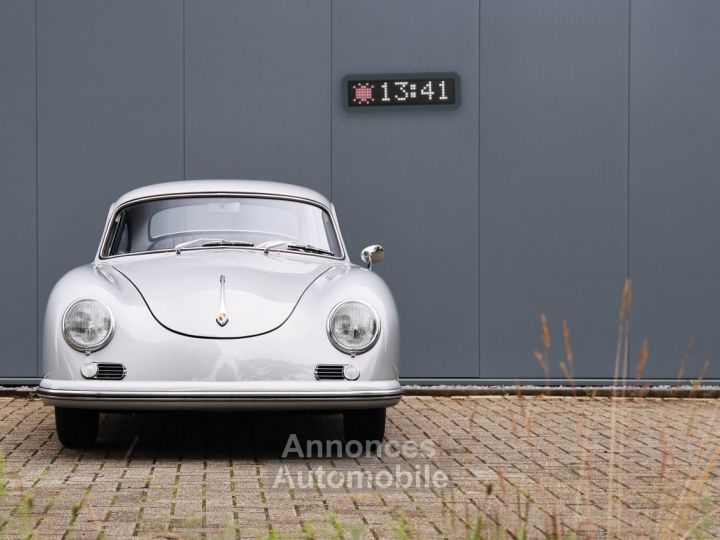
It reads T13:41
